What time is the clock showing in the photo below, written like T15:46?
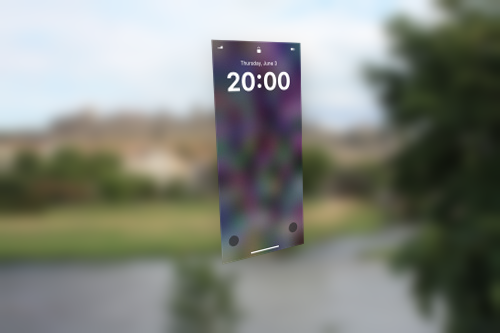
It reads T20:00
